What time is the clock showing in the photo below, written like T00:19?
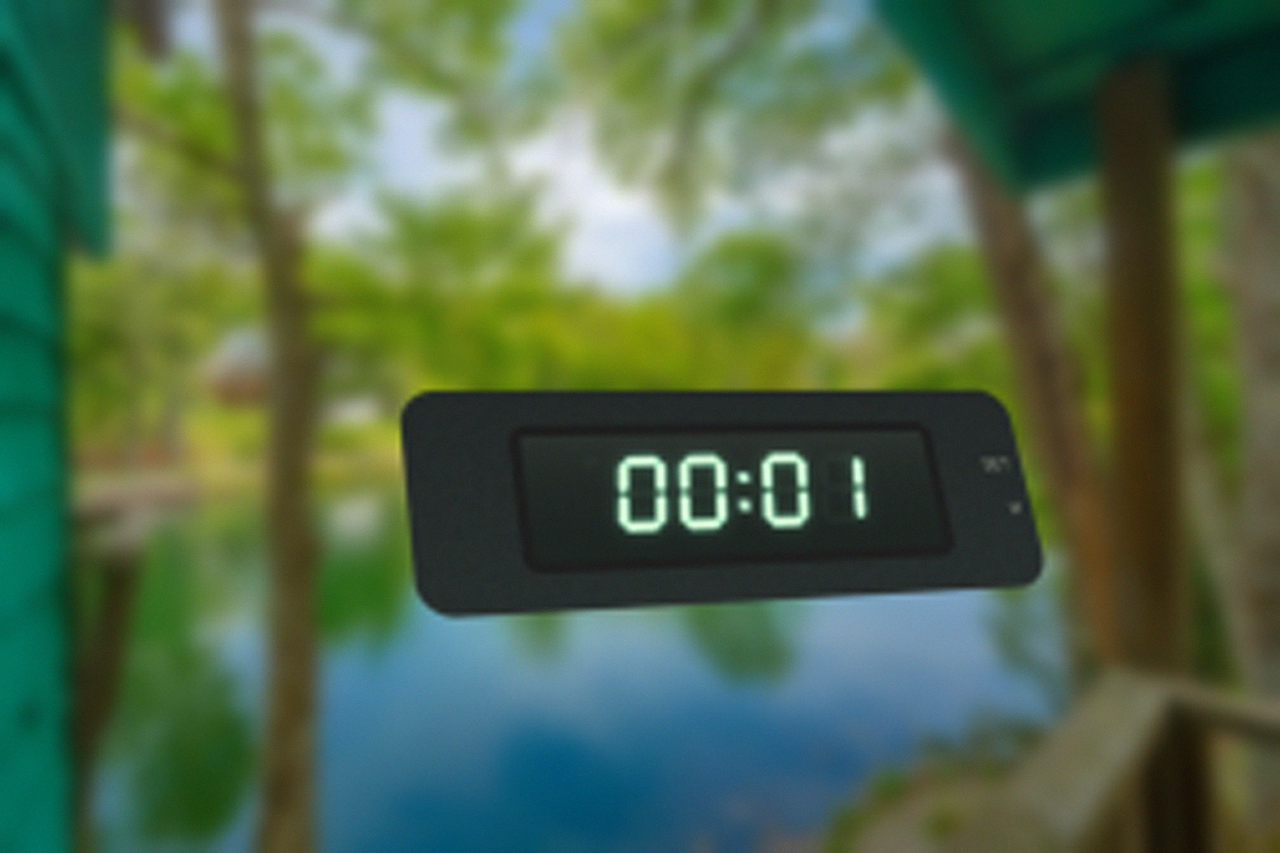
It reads T00:01
